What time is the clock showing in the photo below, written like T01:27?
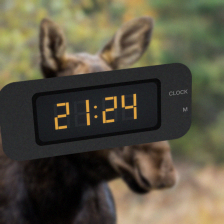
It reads T21:24
